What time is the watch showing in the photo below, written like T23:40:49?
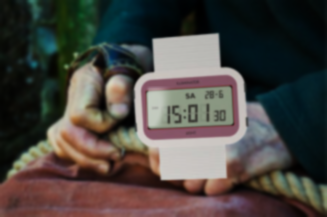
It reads T15:01:30
